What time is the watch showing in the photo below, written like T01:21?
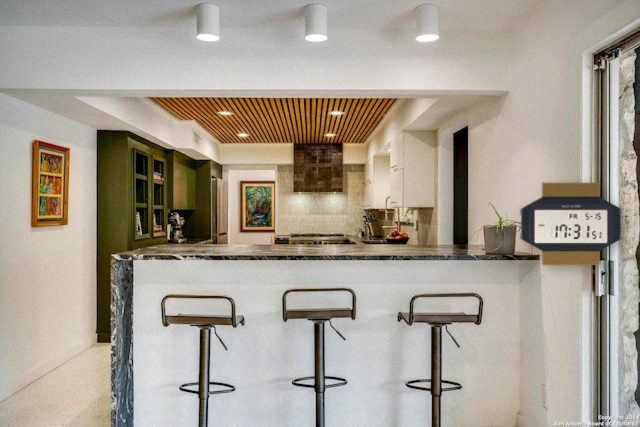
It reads T17:31
